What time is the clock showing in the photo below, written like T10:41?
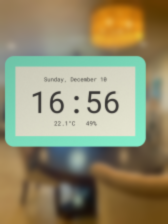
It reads T16:56
